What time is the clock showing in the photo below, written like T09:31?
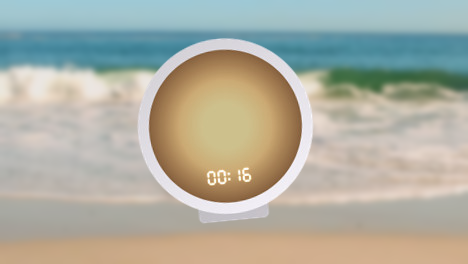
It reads T00:16
